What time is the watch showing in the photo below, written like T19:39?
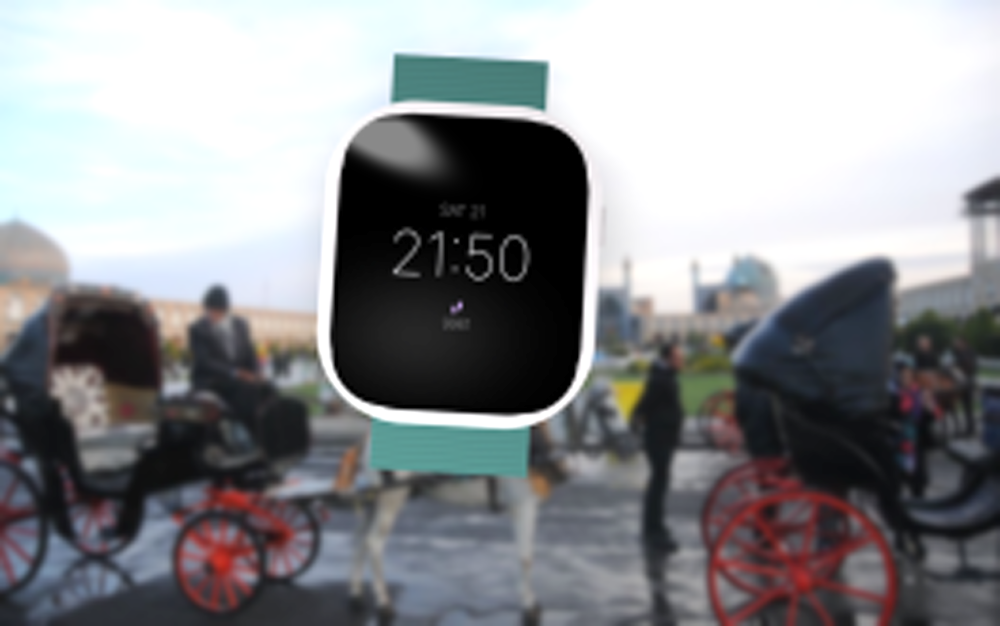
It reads T21:50
